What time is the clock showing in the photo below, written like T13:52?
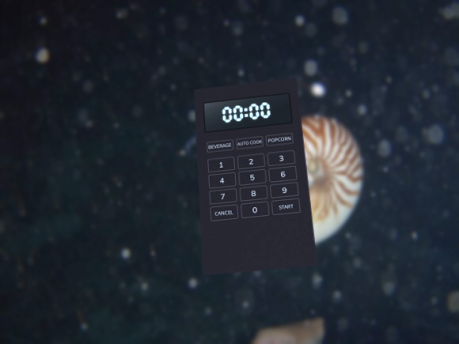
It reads T00:00
